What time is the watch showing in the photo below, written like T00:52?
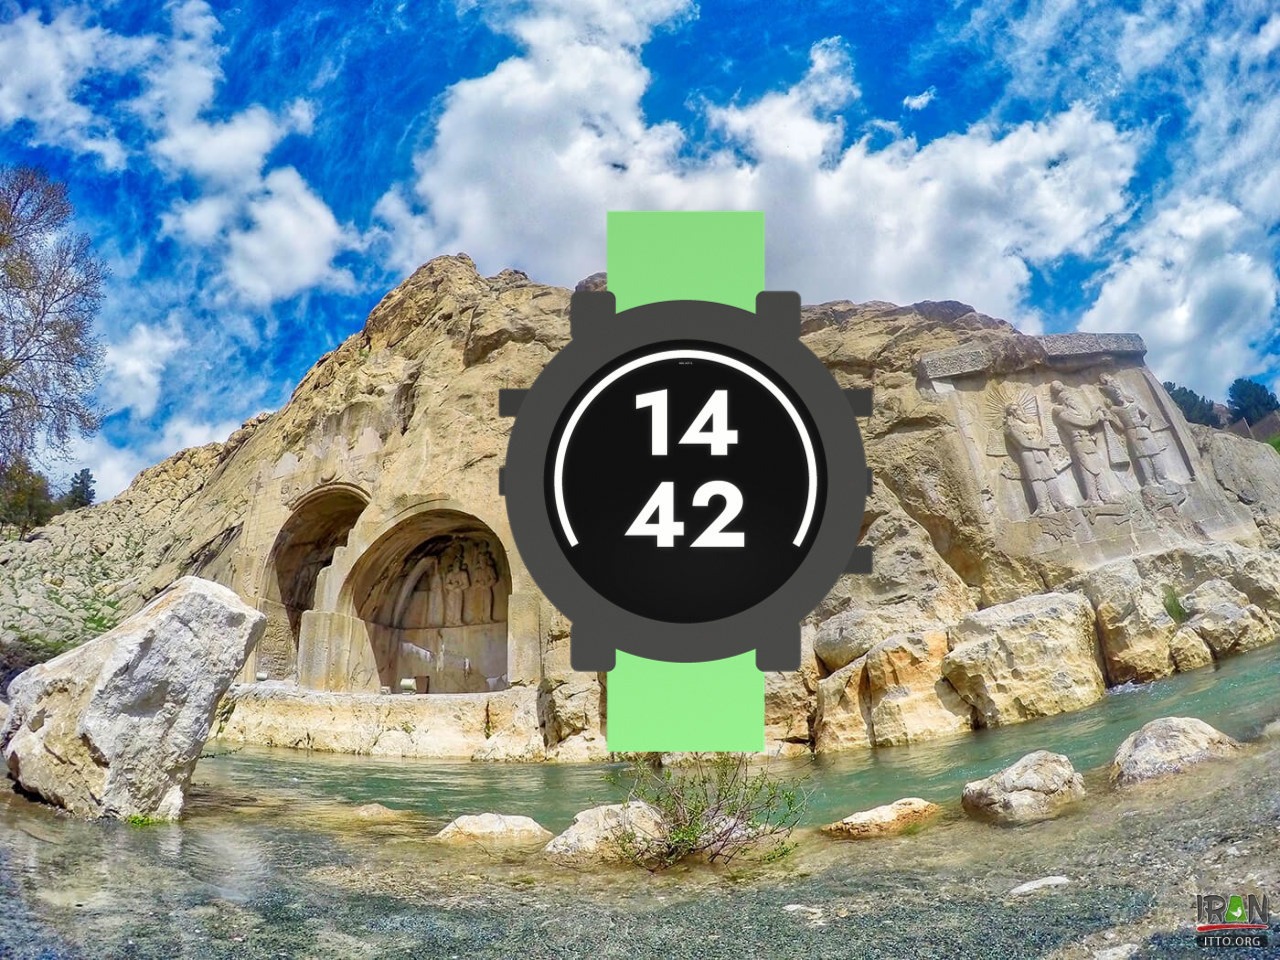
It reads T14:42
